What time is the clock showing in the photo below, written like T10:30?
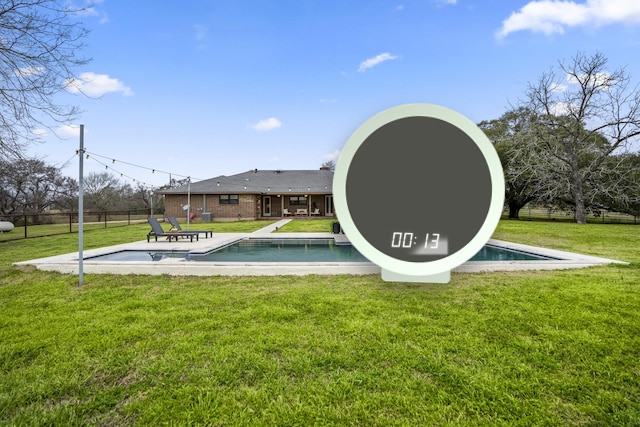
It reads T00:13
